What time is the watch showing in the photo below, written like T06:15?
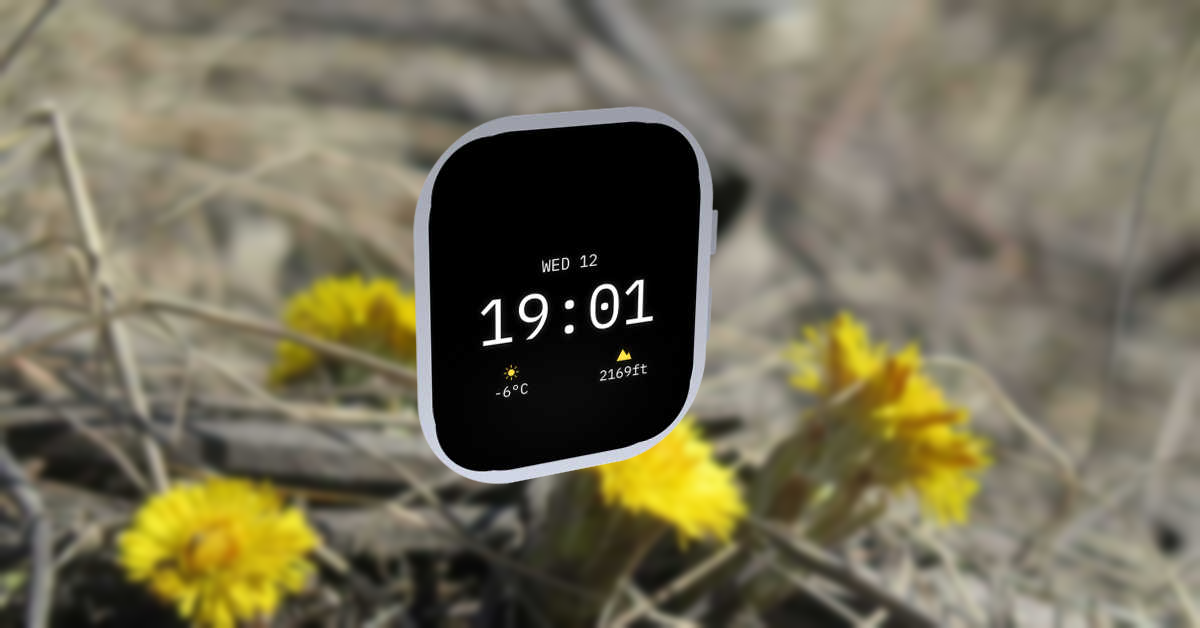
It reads T19:01
